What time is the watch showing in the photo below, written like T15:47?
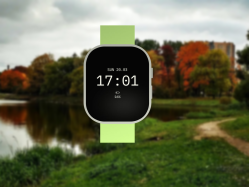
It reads T17:01
